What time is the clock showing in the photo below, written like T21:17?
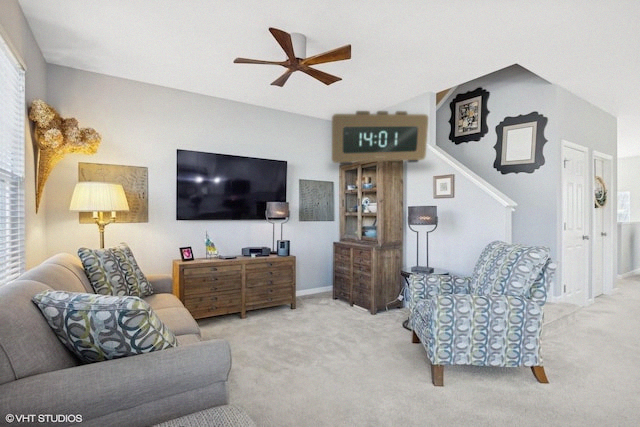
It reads T14:01
